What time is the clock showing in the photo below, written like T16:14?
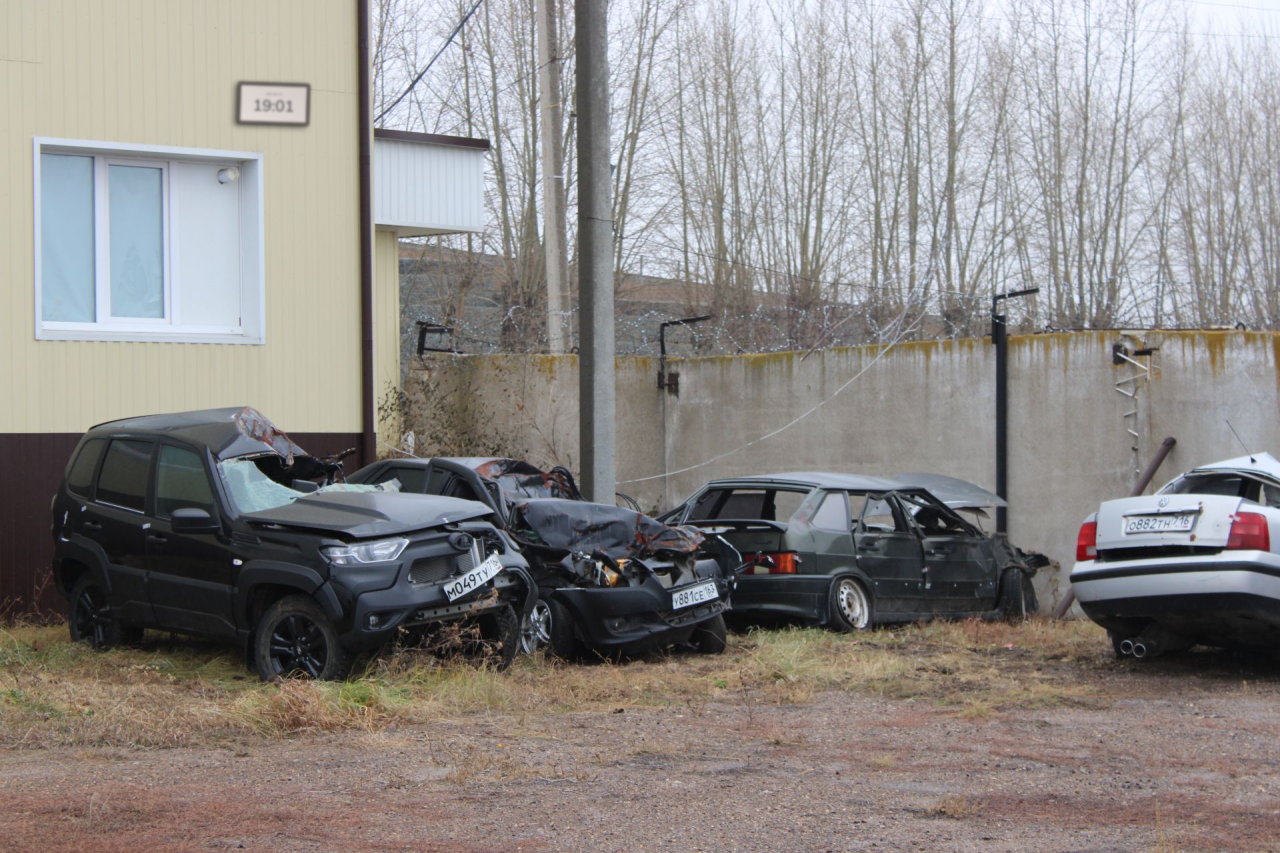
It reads T19:01
